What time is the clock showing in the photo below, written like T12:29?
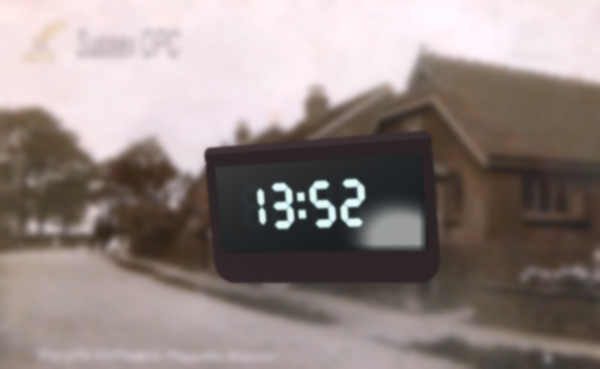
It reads T13:52
